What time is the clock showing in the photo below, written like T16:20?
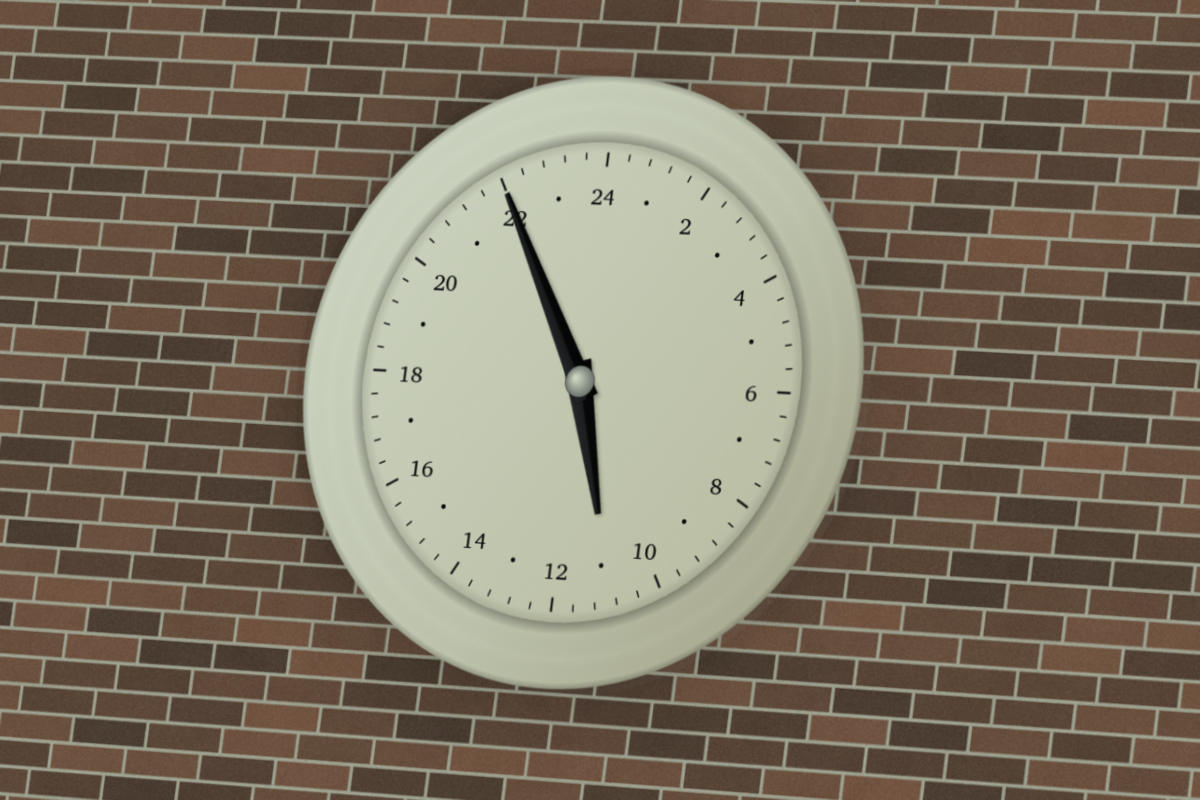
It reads T10:55
